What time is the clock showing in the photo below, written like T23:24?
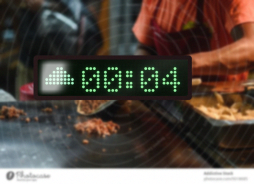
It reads T00:04
